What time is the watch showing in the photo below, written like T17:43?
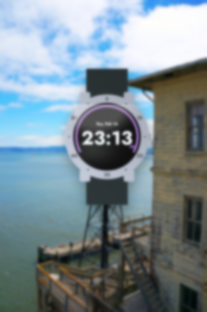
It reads T23:13
